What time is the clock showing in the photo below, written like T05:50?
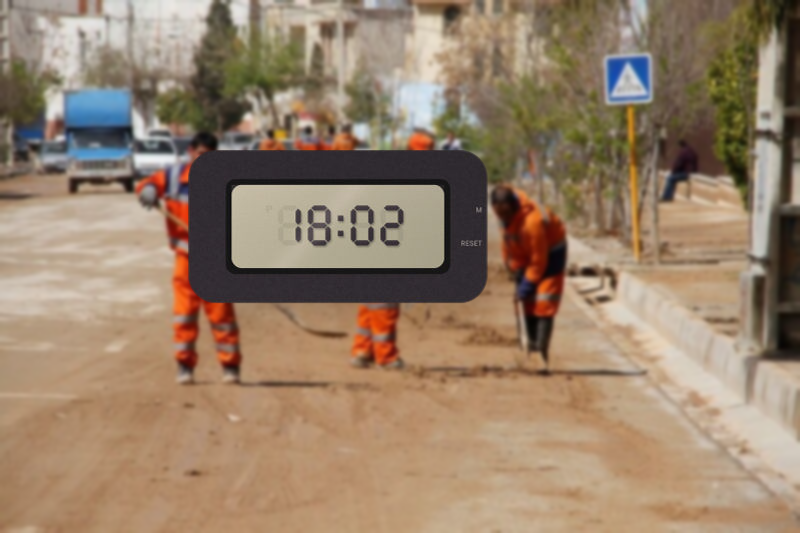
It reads T18:02
